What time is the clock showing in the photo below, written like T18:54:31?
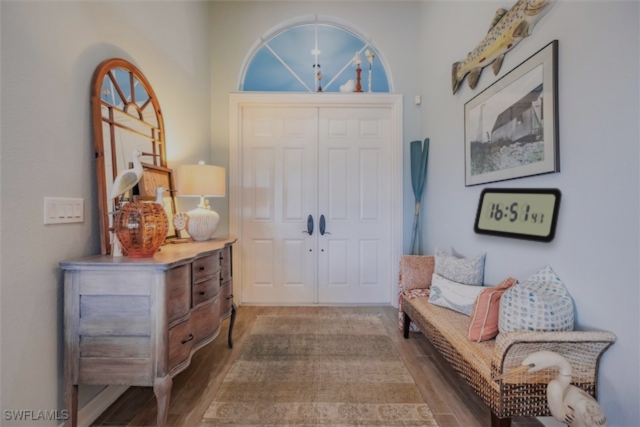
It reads T16:51:41
